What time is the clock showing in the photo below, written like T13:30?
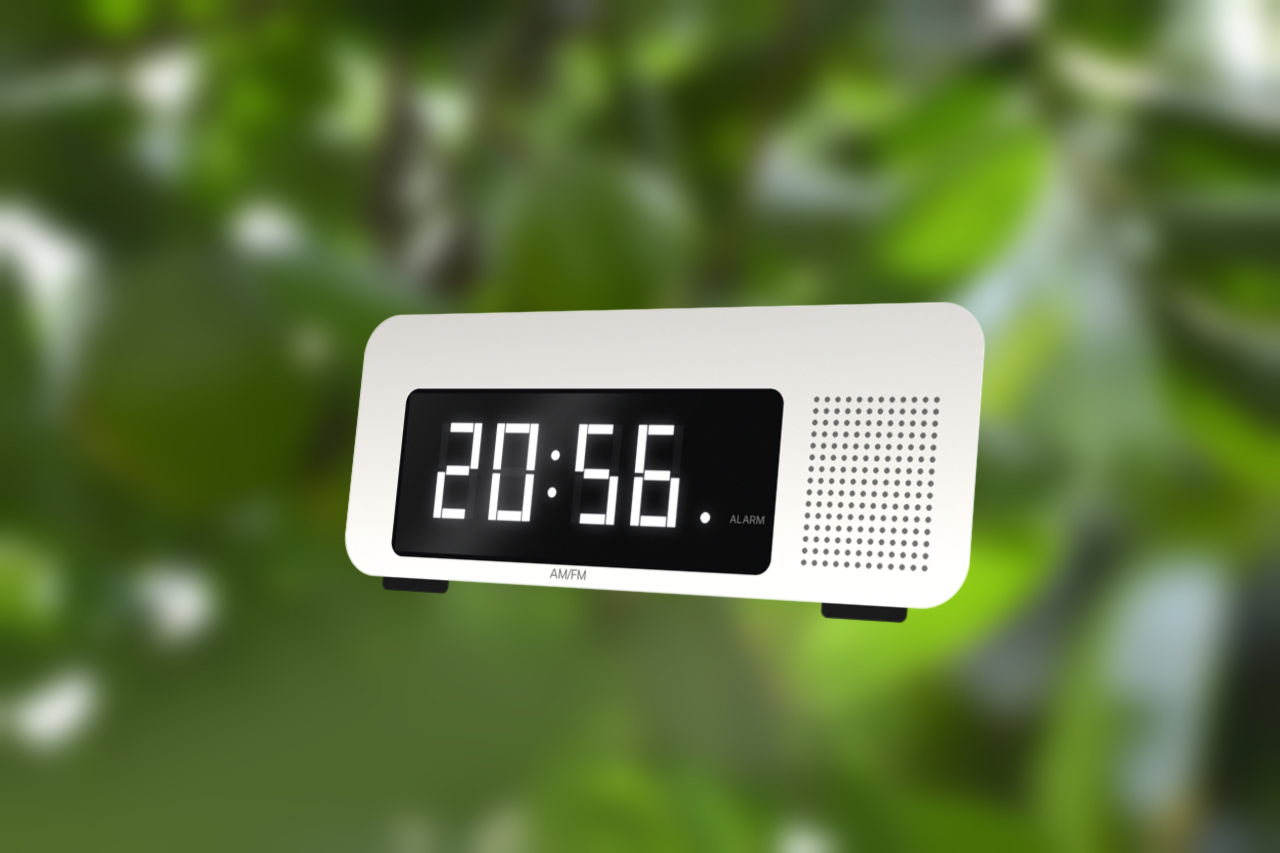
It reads T20:56
